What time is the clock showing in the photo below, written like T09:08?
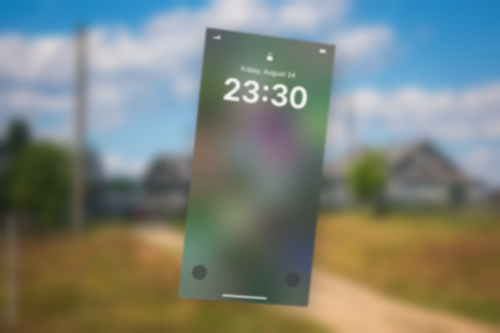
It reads T23:30
